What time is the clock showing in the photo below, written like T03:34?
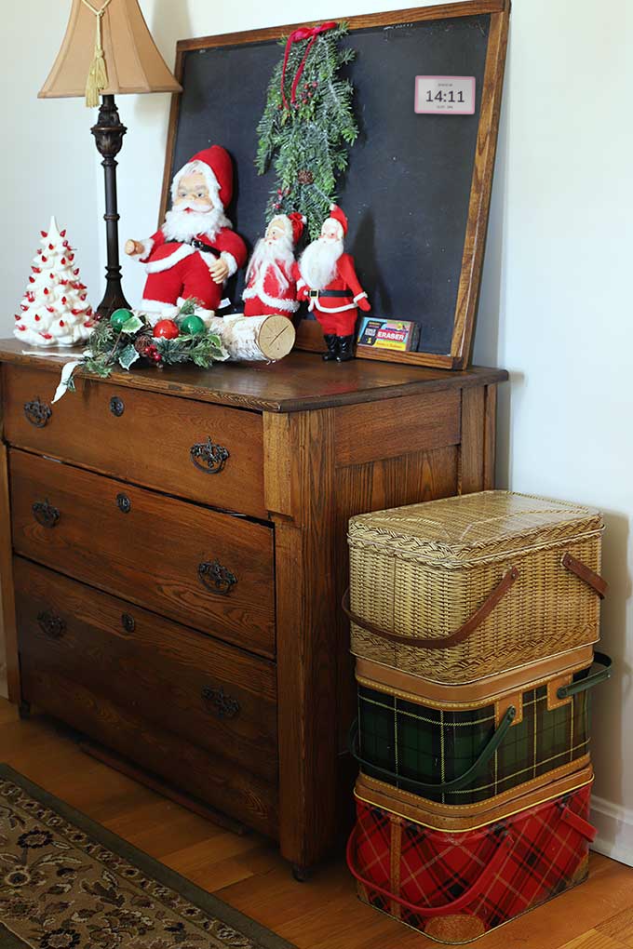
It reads T14:11
